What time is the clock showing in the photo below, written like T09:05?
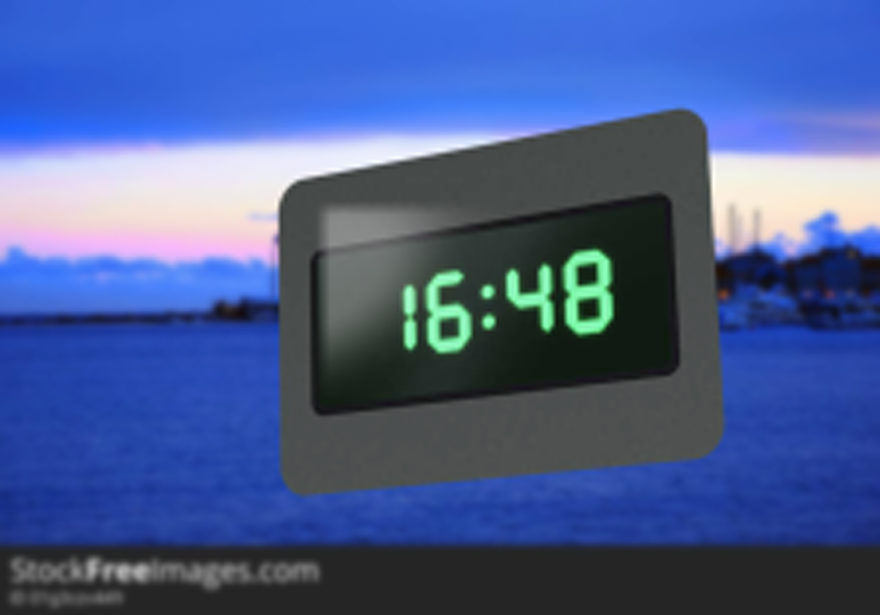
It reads T16:48
